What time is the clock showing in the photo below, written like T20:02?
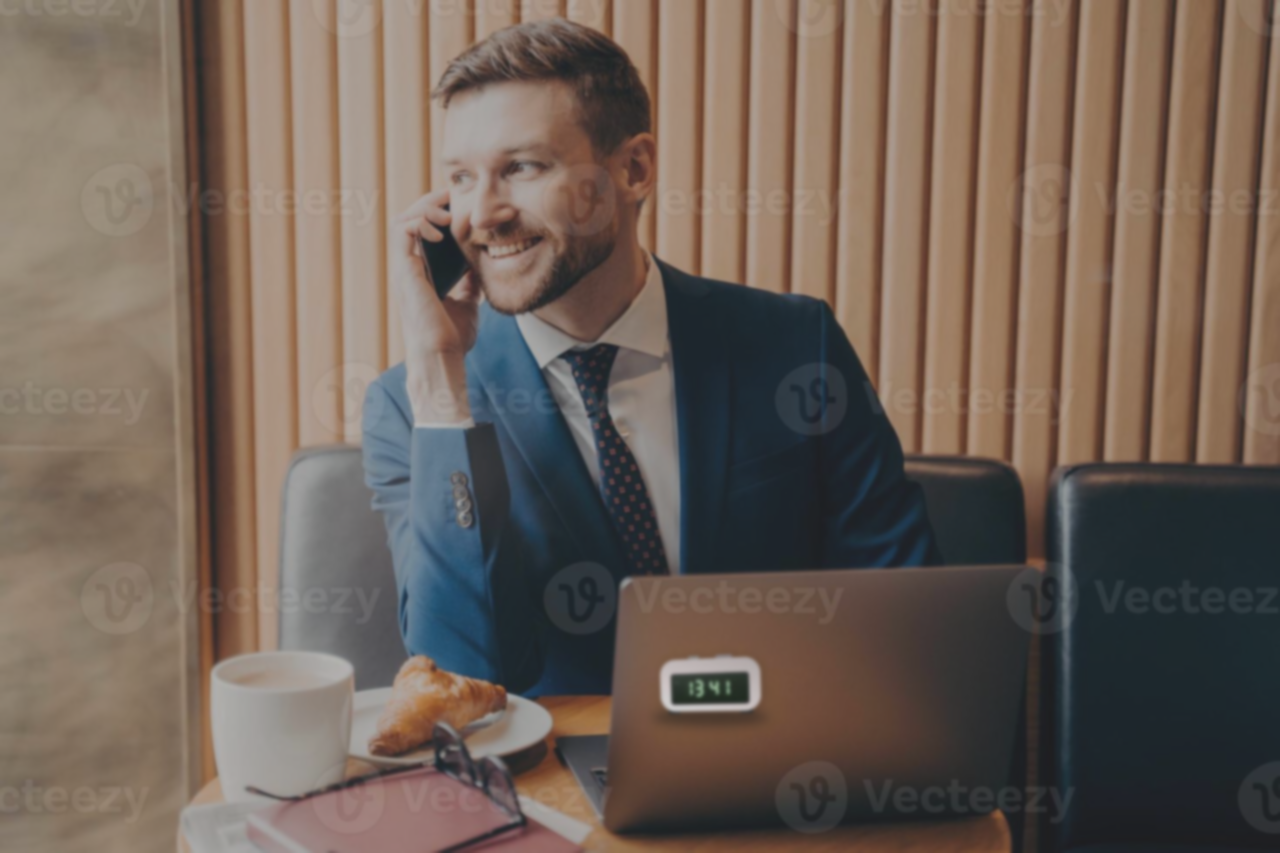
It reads T13:41
